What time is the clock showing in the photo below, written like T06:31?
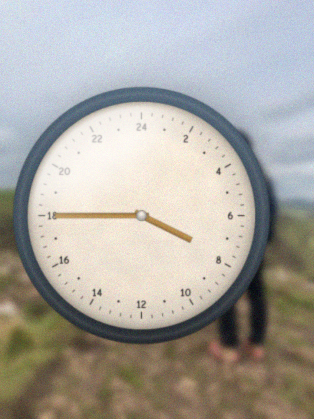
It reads T07:45
